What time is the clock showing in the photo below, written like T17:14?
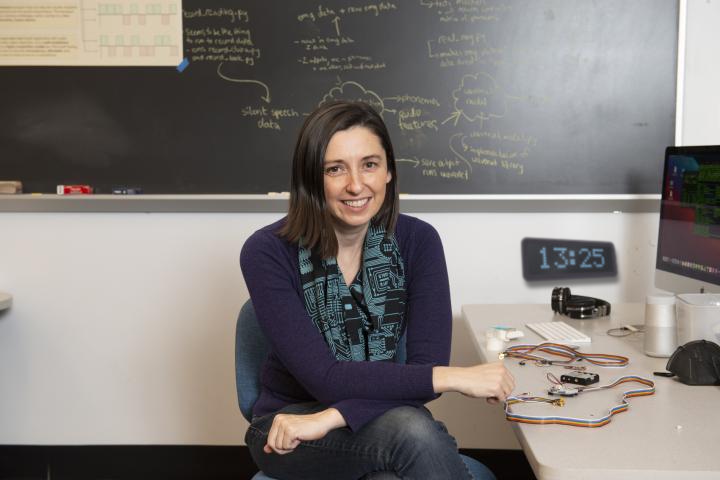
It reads T13:25
